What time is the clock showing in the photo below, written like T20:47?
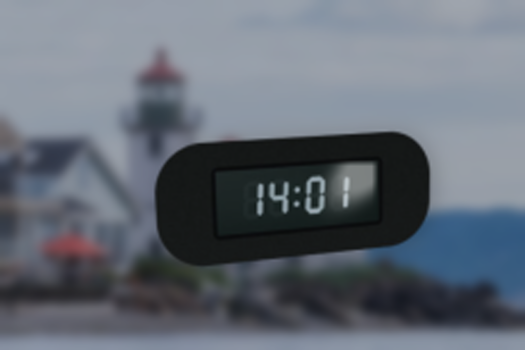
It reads T14:01
